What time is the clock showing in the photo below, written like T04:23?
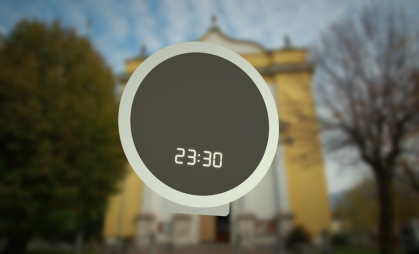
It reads T23:30
